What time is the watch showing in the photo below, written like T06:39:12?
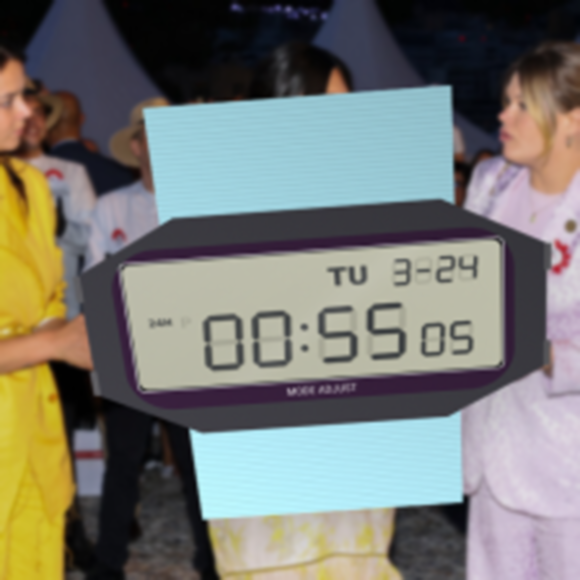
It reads T00:55:05
